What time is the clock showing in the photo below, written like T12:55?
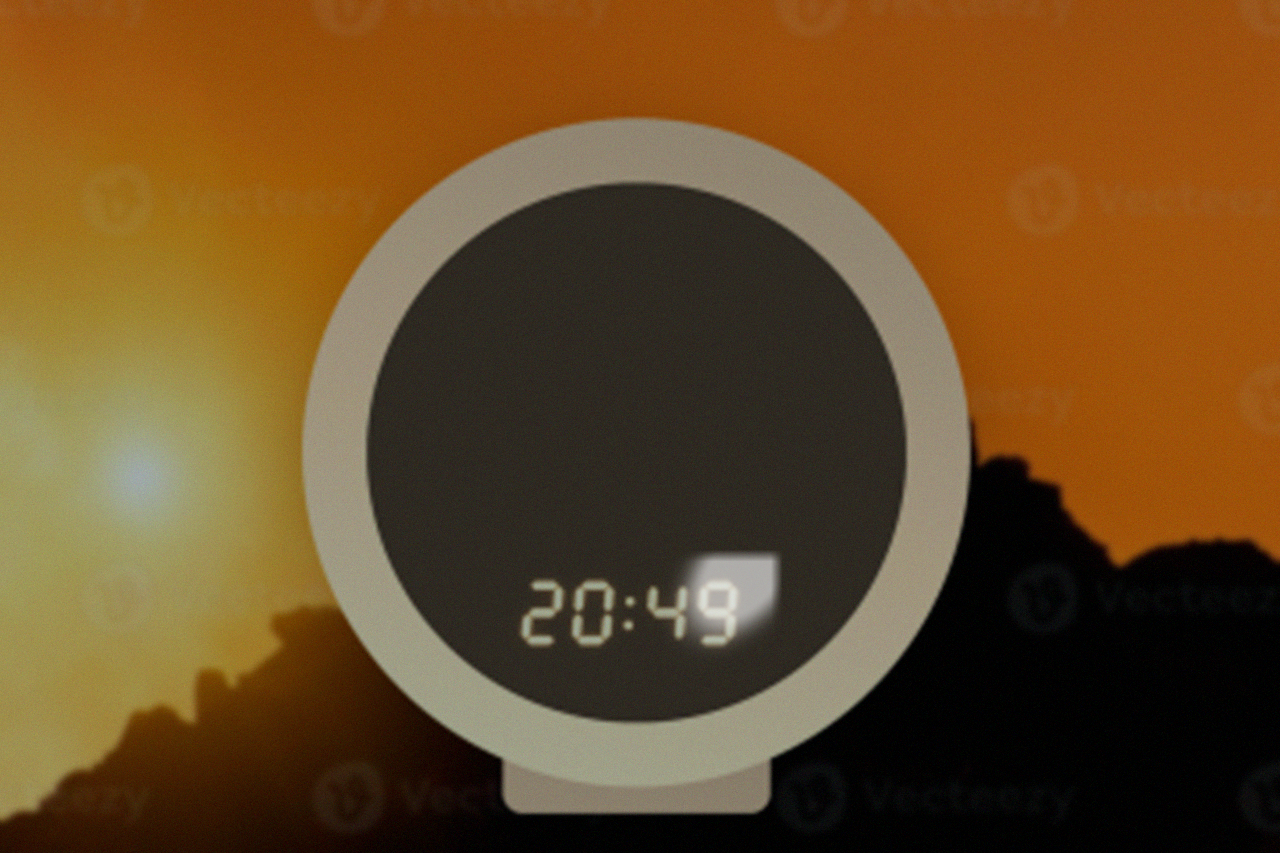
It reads T20:49
